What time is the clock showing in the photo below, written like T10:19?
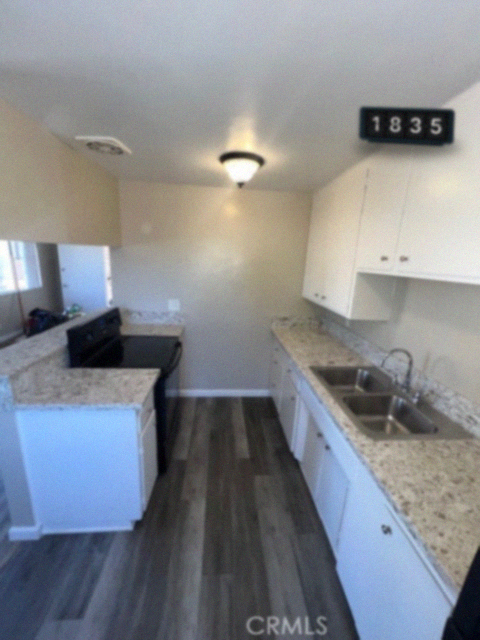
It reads T18:35
